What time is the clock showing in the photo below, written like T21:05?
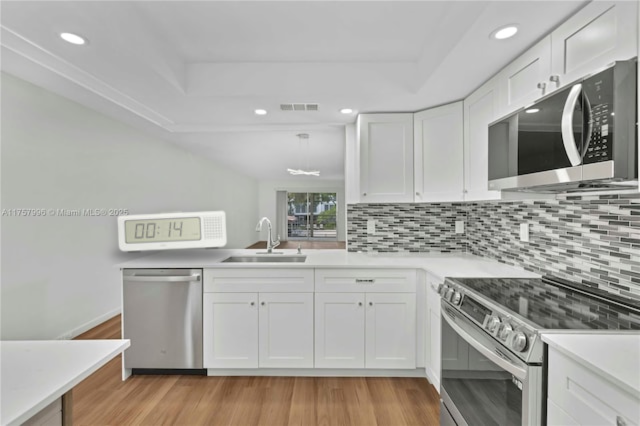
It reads T00:14
